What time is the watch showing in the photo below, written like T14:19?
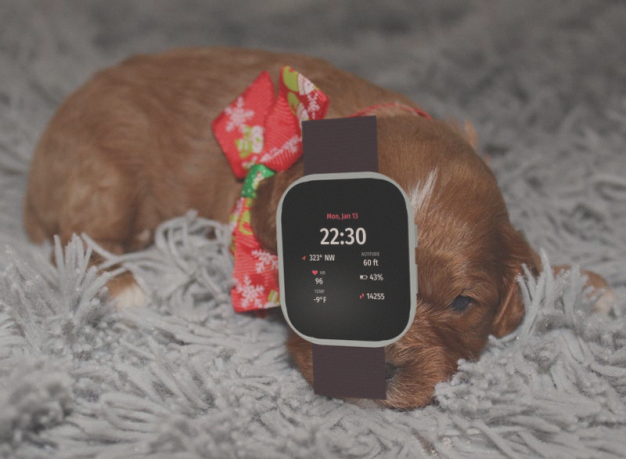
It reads T22:30
